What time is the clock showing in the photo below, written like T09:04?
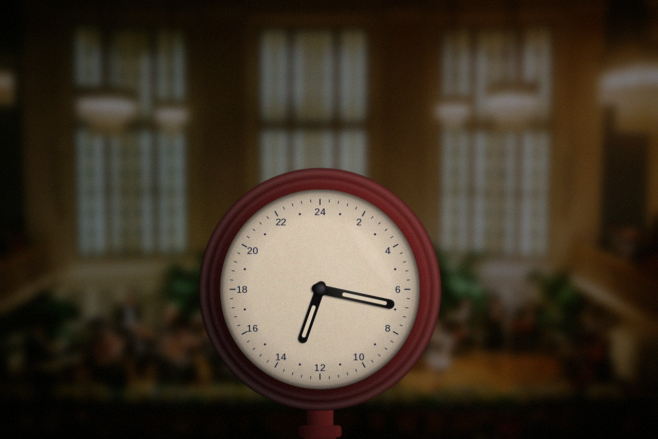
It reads T13:17
